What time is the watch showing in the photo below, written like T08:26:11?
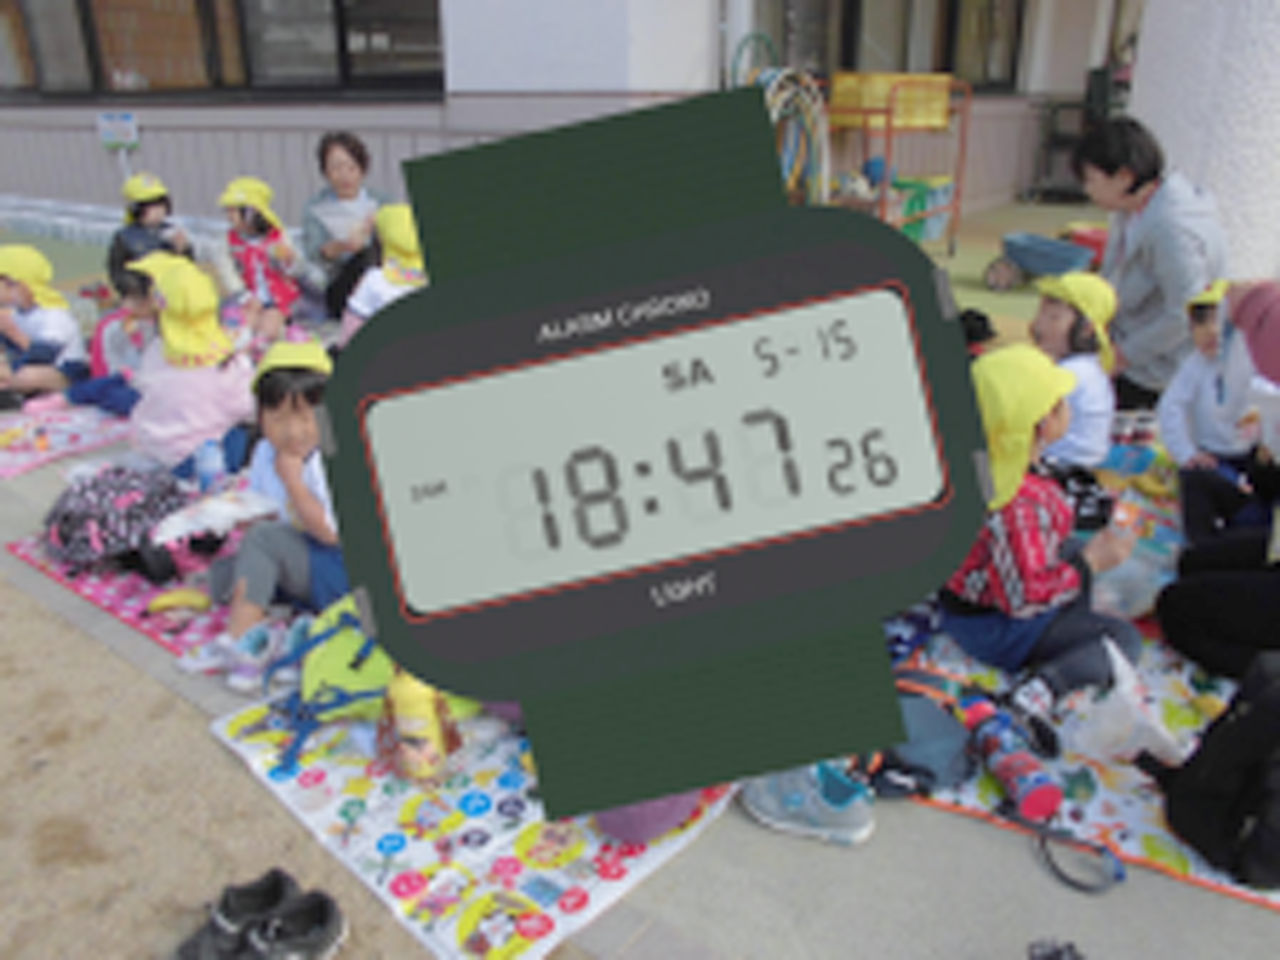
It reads T18:47:26
